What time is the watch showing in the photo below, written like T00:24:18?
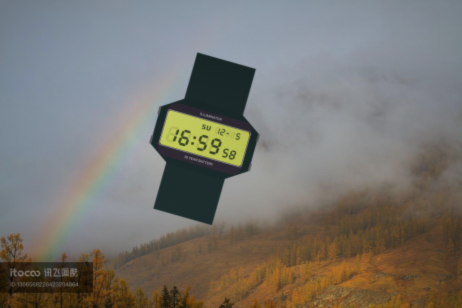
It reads T16:59:58
